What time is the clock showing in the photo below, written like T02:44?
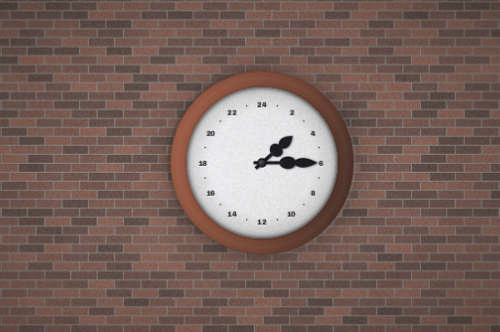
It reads T03:15
